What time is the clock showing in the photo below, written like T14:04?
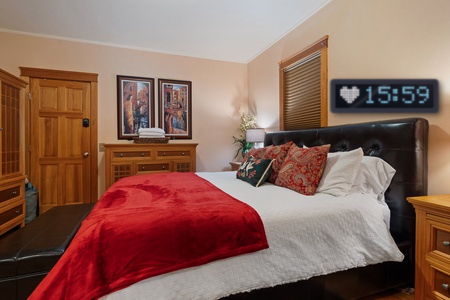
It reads T15:59
